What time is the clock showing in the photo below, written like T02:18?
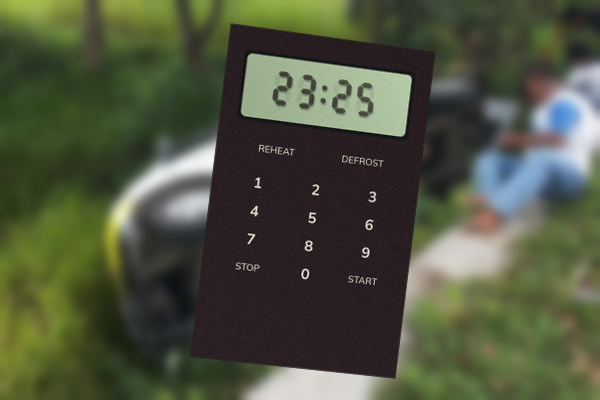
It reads T23:25
